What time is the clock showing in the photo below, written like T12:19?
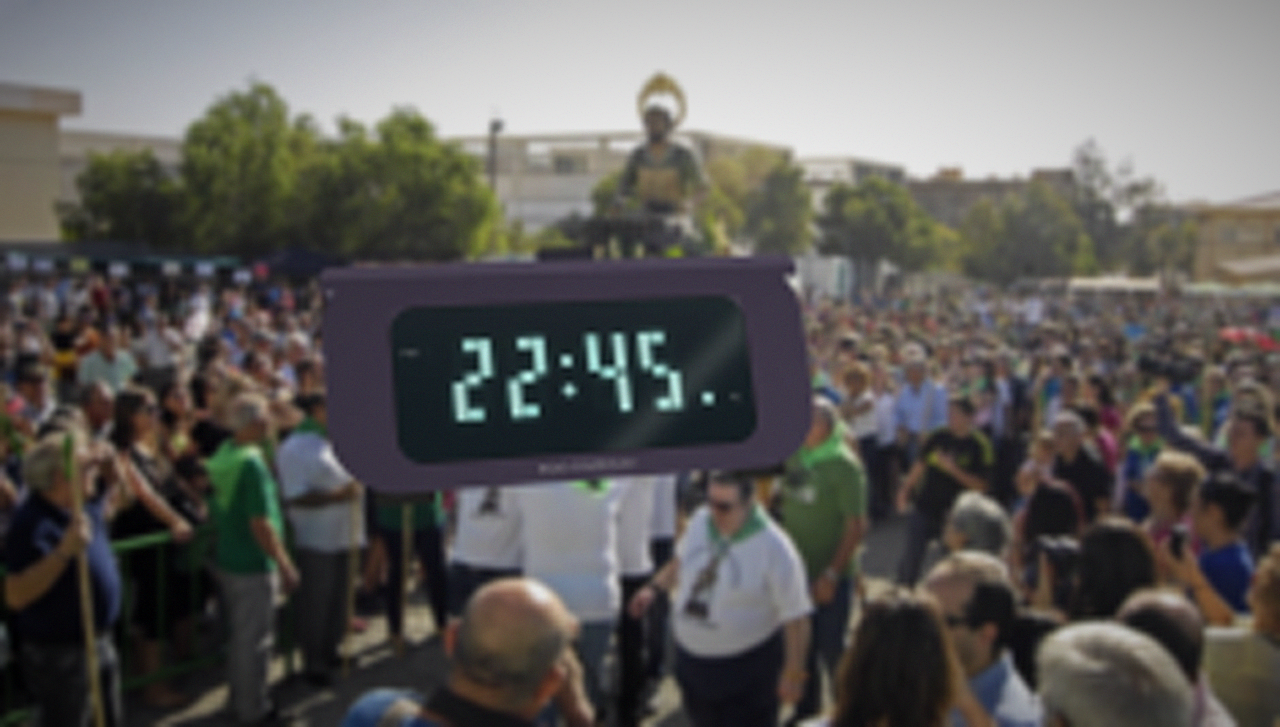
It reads T22:45
